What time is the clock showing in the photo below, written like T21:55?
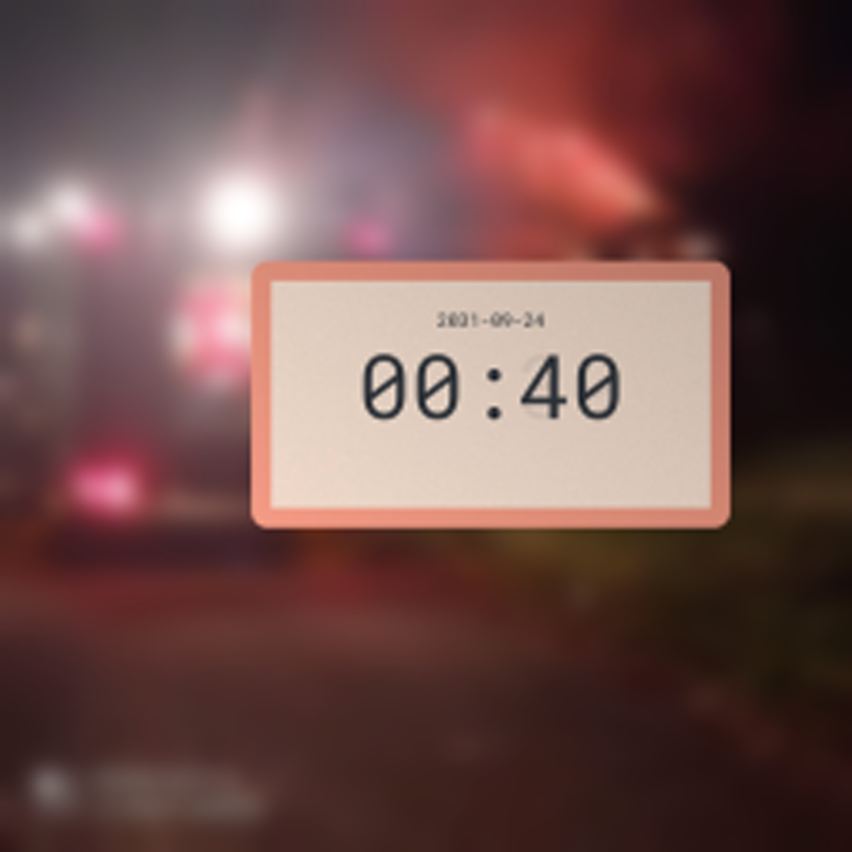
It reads T00:40
